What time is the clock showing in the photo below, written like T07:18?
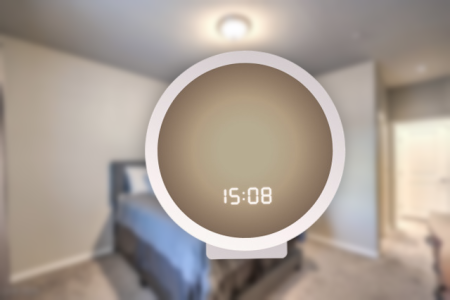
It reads T15:08
